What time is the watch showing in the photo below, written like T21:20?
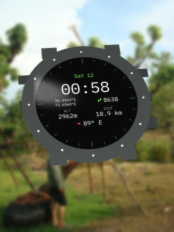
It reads T00:58
